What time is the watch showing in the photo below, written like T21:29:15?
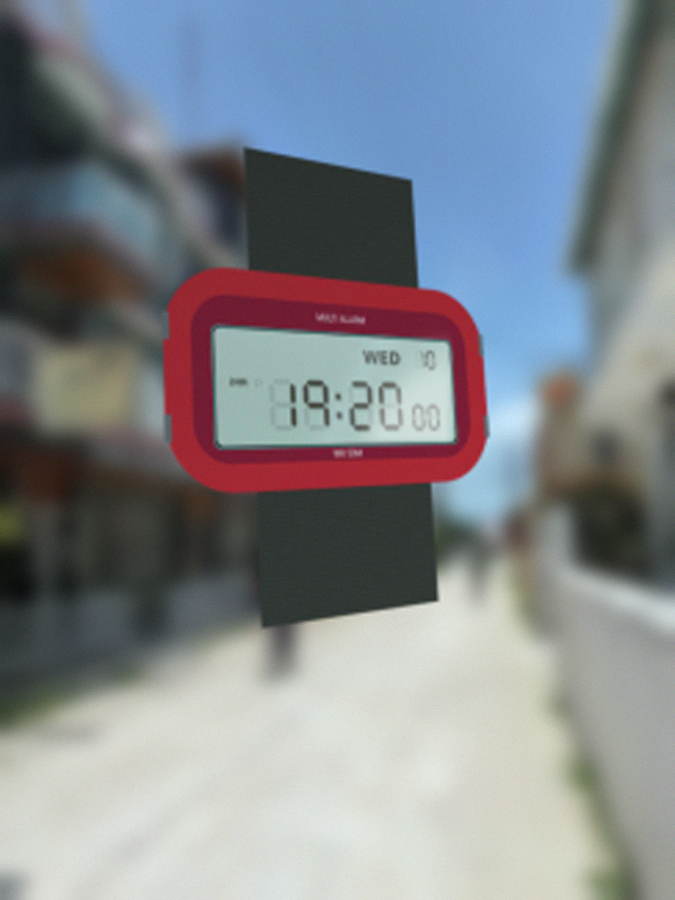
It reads T19:20:00
